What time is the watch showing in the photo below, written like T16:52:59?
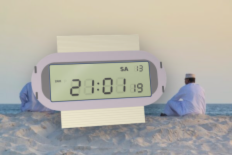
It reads T21:01:19
